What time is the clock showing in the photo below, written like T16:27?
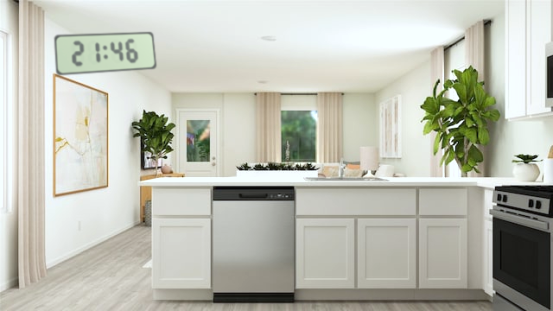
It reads T21:46
